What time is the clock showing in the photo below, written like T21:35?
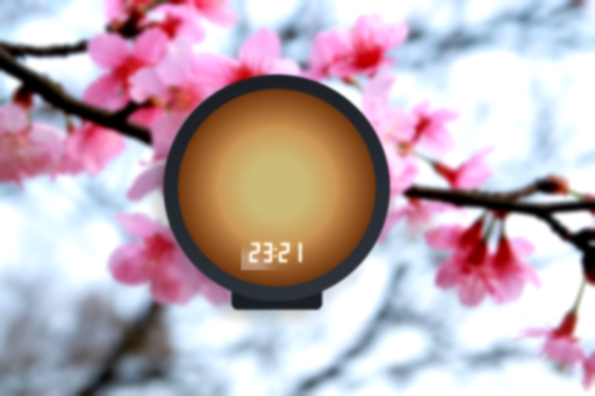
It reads T23:21
